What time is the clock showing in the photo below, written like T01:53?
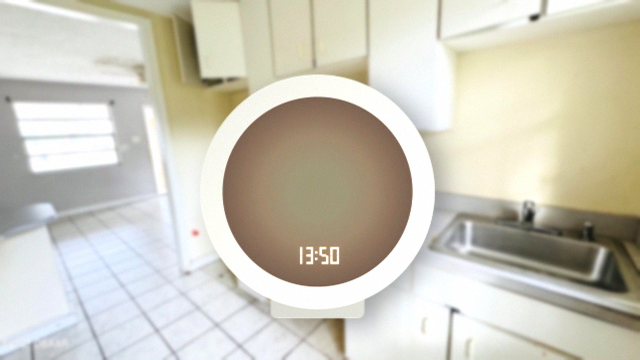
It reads T13:50
